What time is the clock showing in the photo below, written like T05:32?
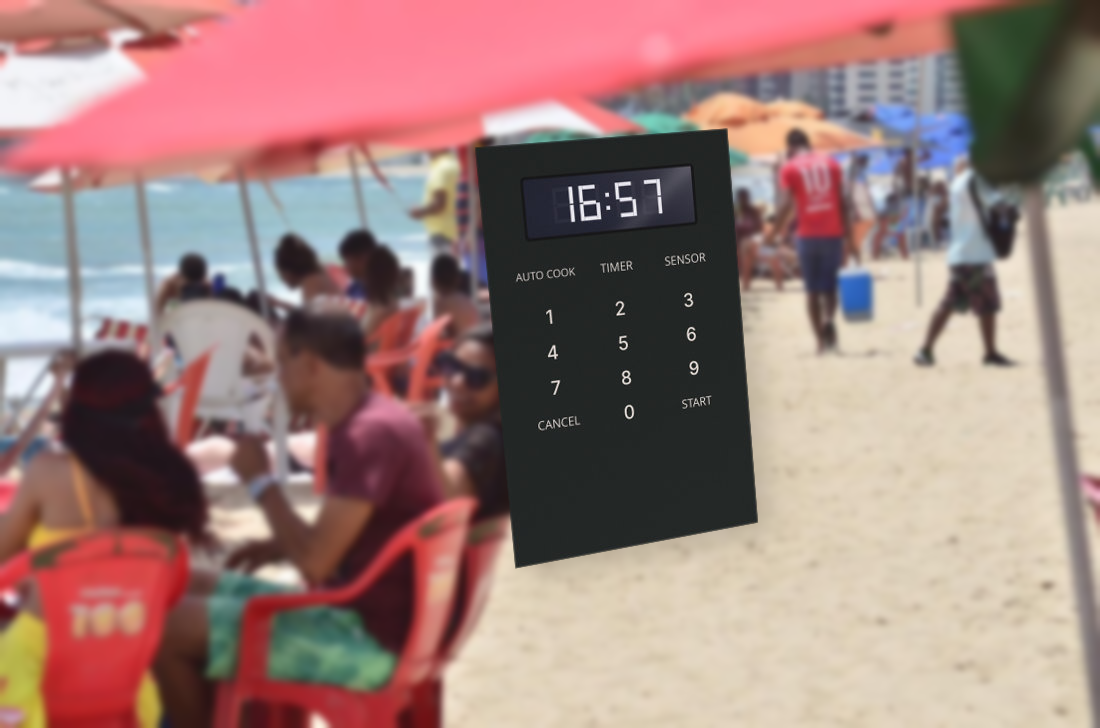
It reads T16:57
